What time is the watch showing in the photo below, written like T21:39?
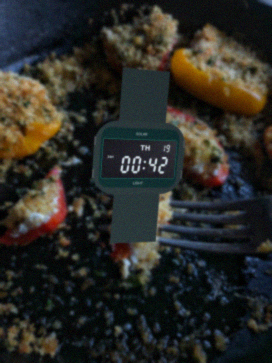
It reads T00:42
